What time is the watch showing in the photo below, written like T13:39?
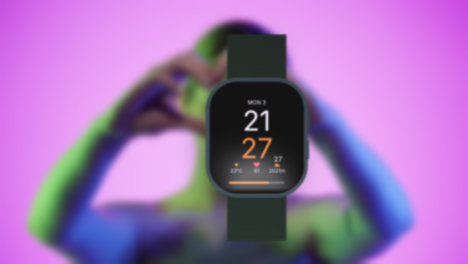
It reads T21:27
